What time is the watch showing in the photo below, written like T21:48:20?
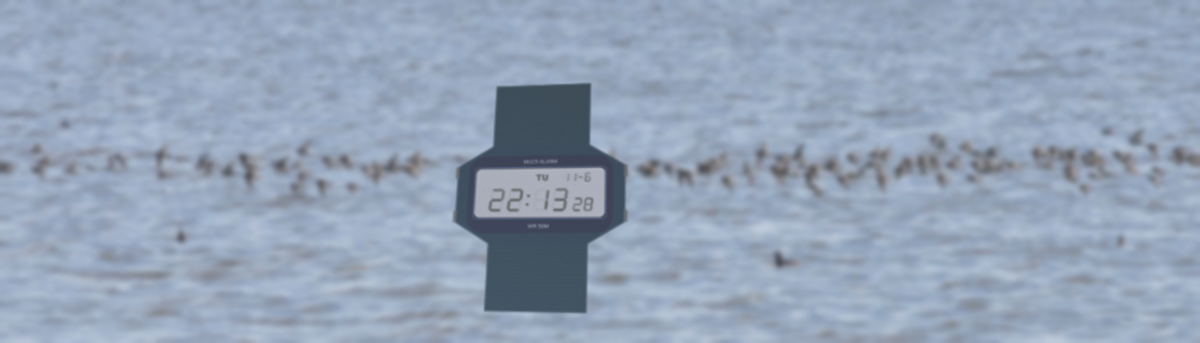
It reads T22:13:28
